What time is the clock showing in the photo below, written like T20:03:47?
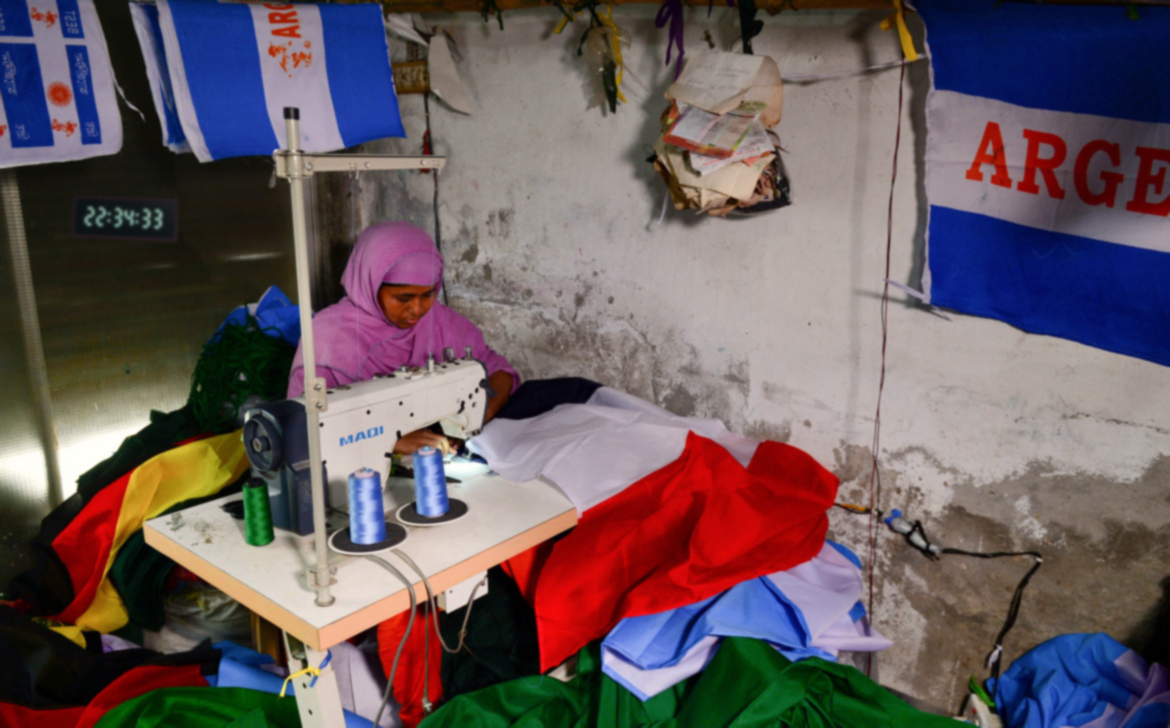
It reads T22:34:33
